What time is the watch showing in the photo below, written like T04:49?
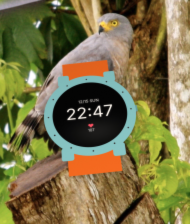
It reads T22:47
